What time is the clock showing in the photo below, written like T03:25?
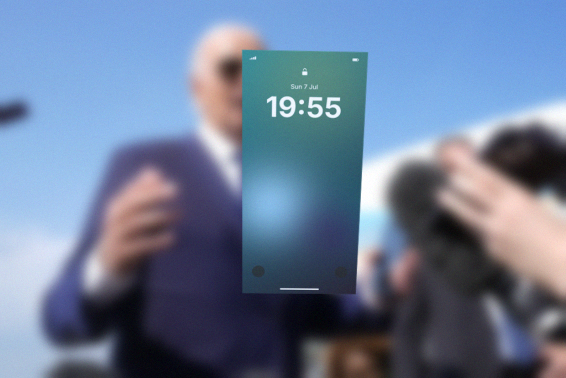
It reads T19:55
